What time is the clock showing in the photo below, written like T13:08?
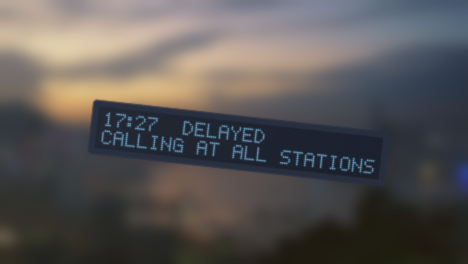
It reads T17:27
